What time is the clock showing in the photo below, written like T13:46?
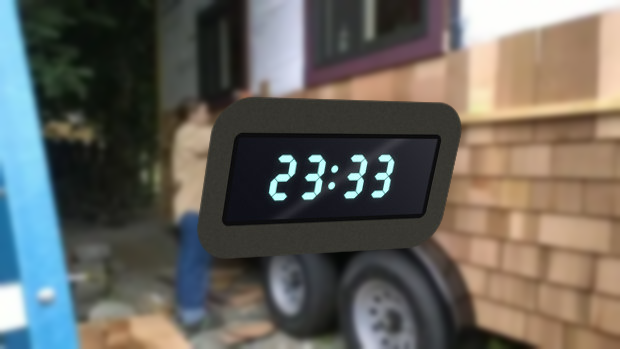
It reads T23:33
